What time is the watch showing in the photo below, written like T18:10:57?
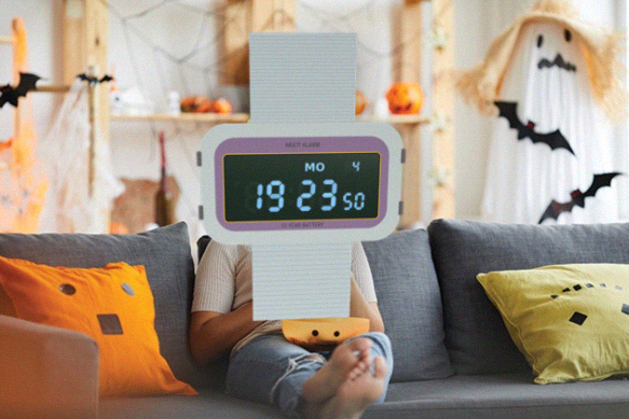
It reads T19:23:50
